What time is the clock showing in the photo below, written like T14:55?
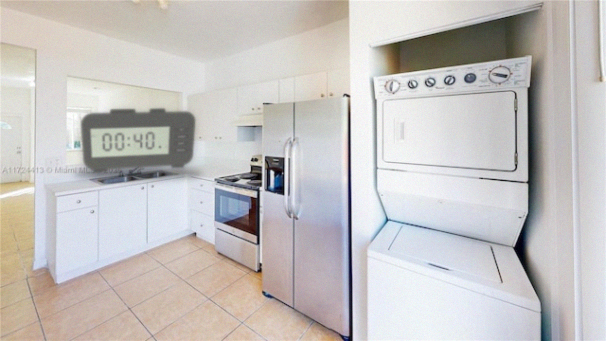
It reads T00:40
